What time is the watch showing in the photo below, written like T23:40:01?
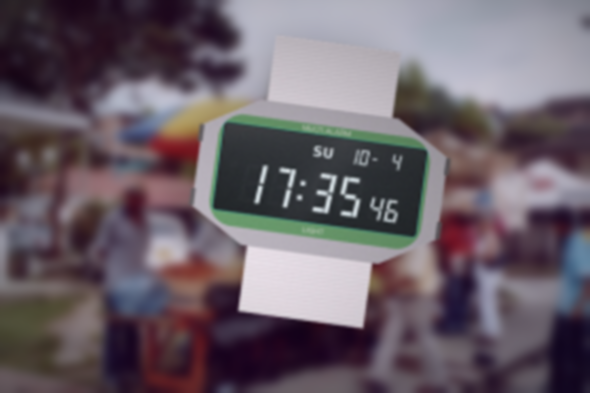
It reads T17:35:46
